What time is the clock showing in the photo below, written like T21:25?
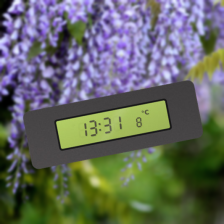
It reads T13:31
